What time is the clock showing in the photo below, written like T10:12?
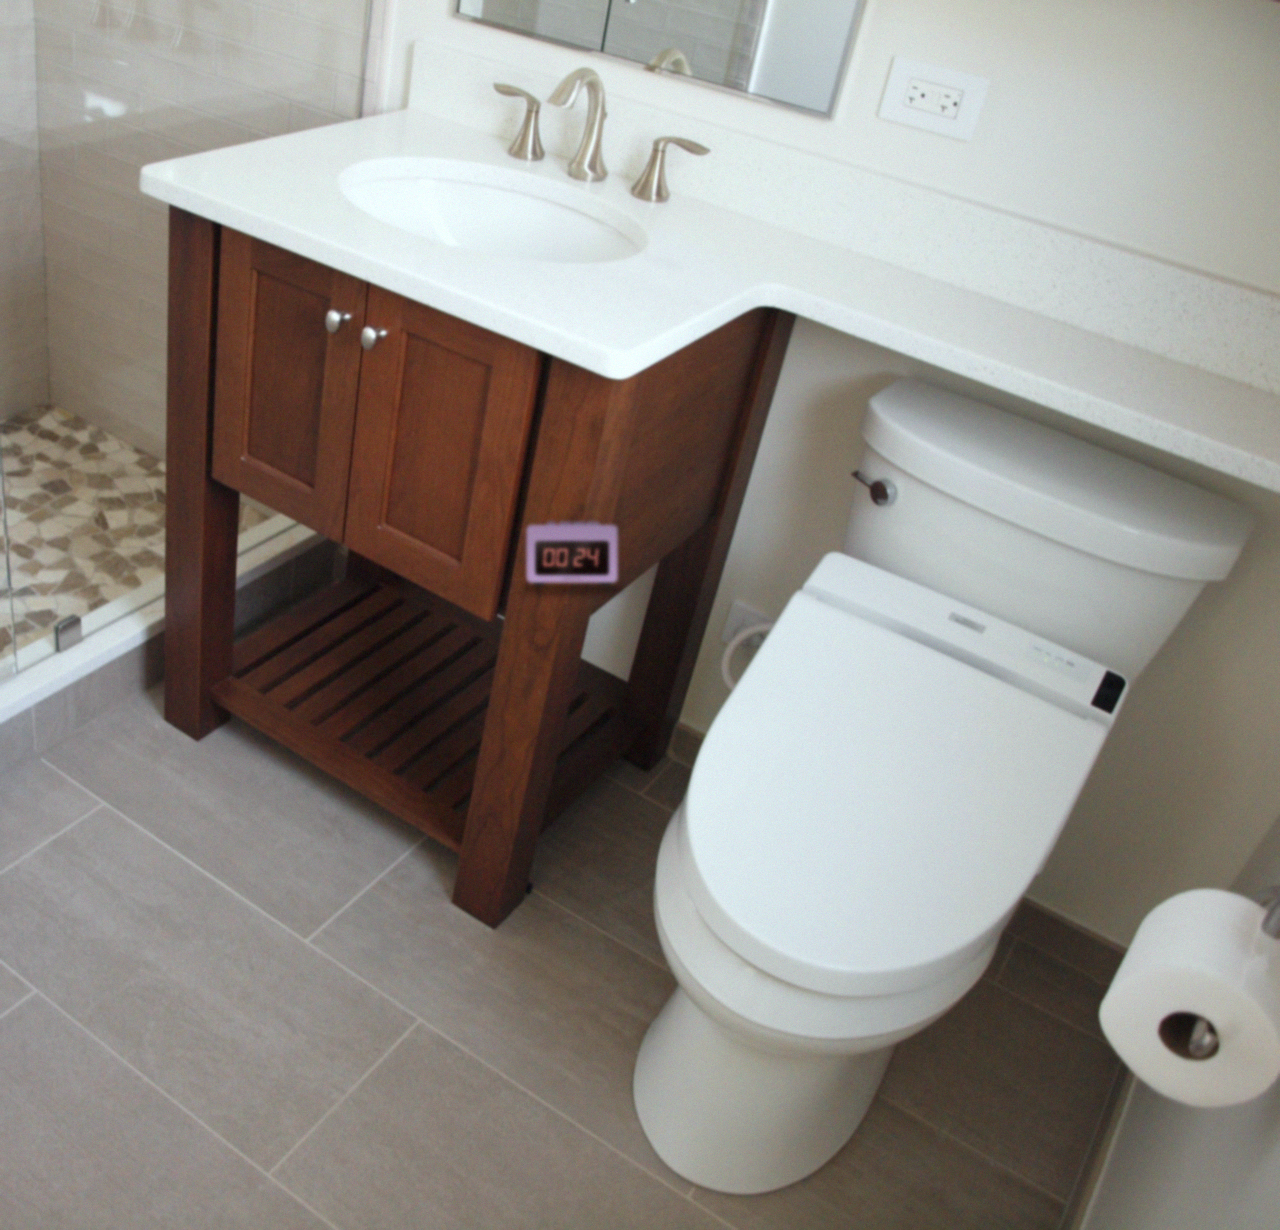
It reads T00:24
